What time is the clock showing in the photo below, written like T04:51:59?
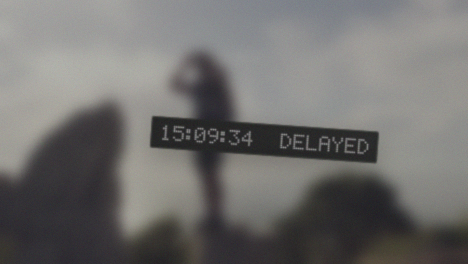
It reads T15:09:34
